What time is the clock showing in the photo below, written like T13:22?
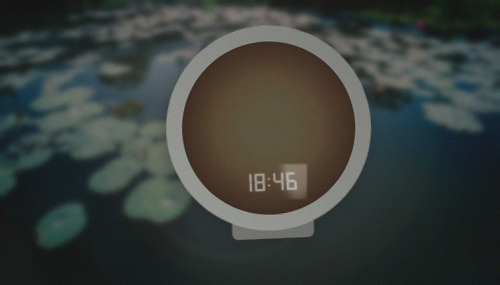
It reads T18:46
